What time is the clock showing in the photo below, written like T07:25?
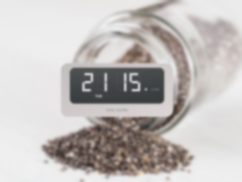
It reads T21:15
